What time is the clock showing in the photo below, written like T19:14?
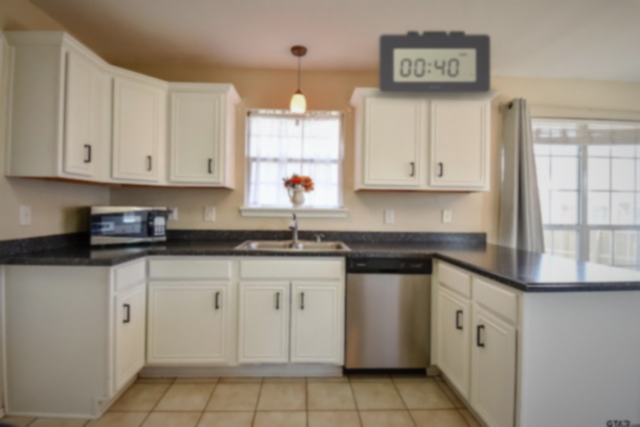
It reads T00:40
